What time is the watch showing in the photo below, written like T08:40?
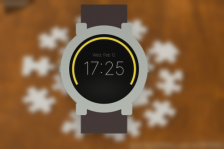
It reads T17:25
